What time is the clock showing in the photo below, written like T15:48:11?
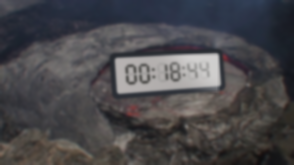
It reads T00:18:44
